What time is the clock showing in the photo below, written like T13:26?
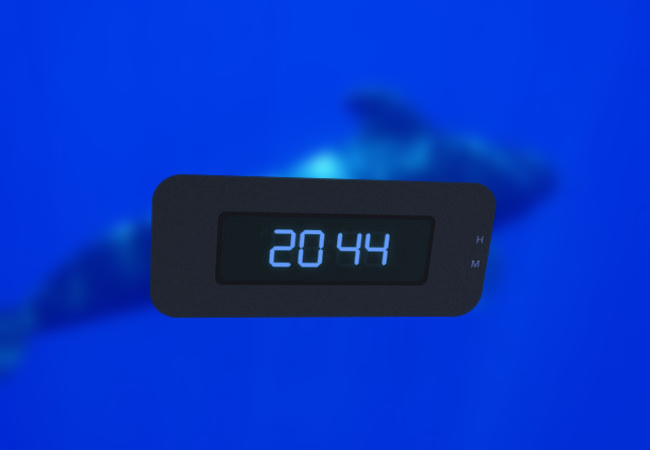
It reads T20:44
